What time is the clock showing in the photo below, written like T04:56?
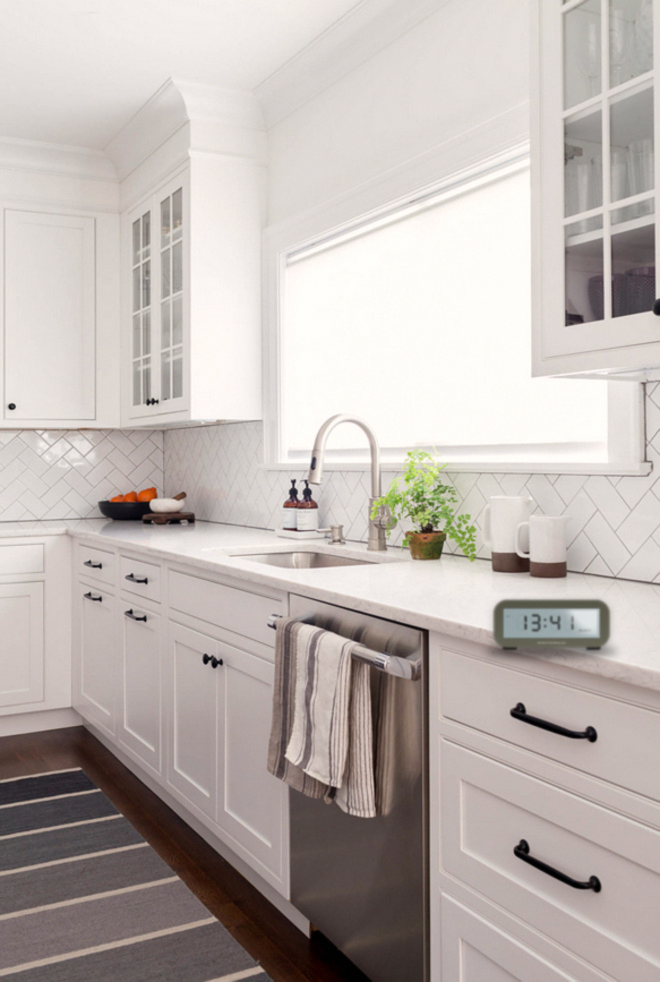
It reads T13:41
